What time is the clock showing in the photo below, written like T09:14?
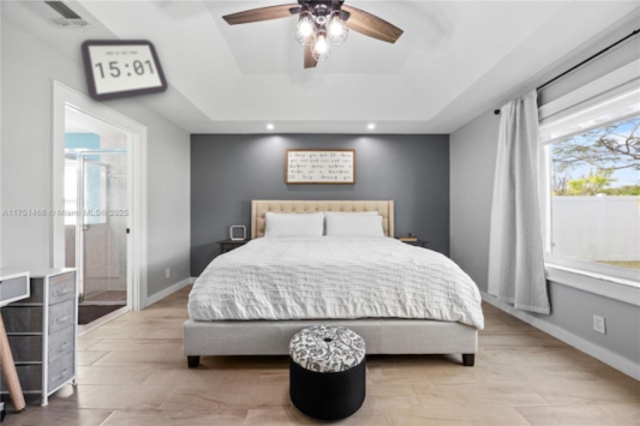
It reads T15:01
